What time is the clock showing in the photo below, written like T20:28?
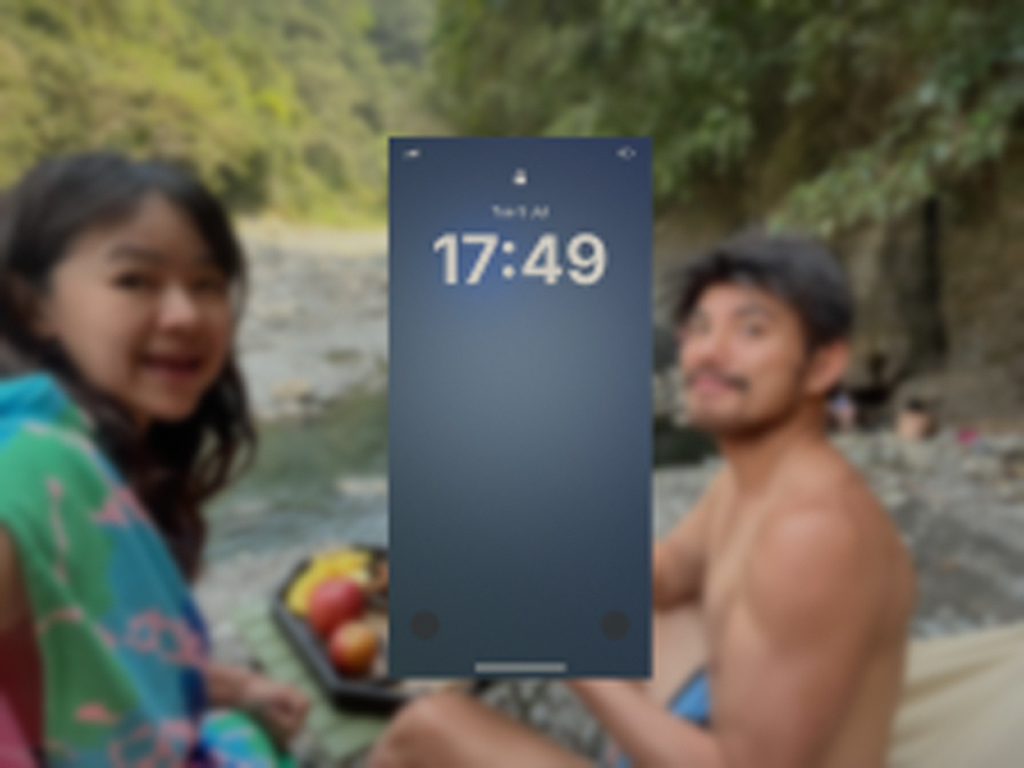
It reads T17:49
